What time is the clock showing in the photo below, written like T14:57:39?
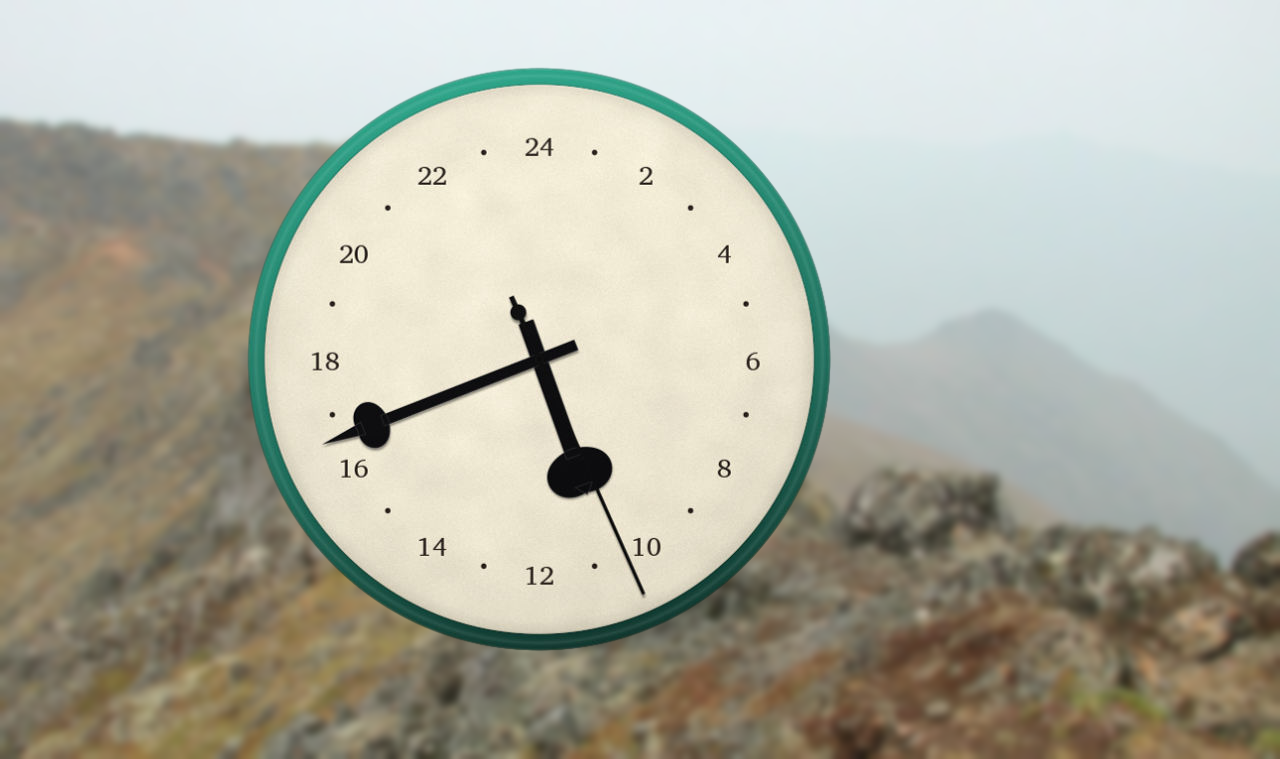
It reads T10:41:26
